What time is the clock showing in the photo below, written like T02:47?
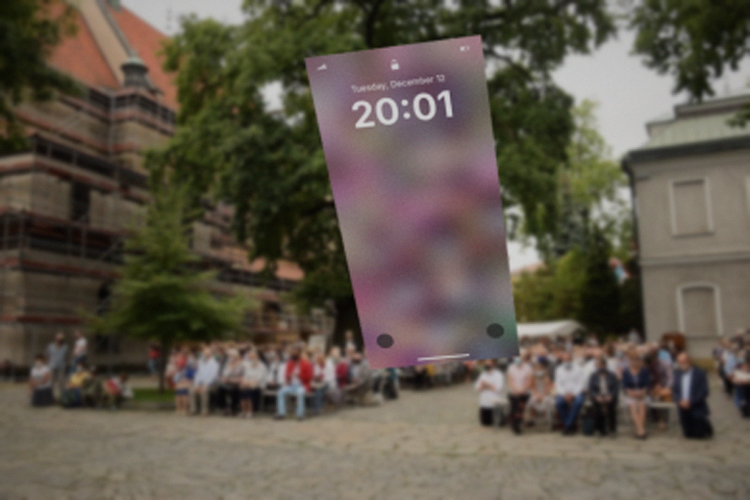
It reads T20:01
